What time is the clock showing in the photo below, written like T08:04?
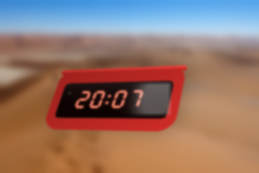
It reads T20:07
